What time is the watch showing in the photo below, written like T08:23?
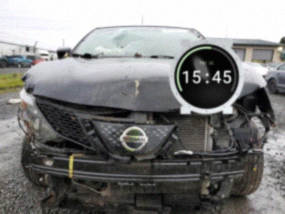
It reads T15:45
